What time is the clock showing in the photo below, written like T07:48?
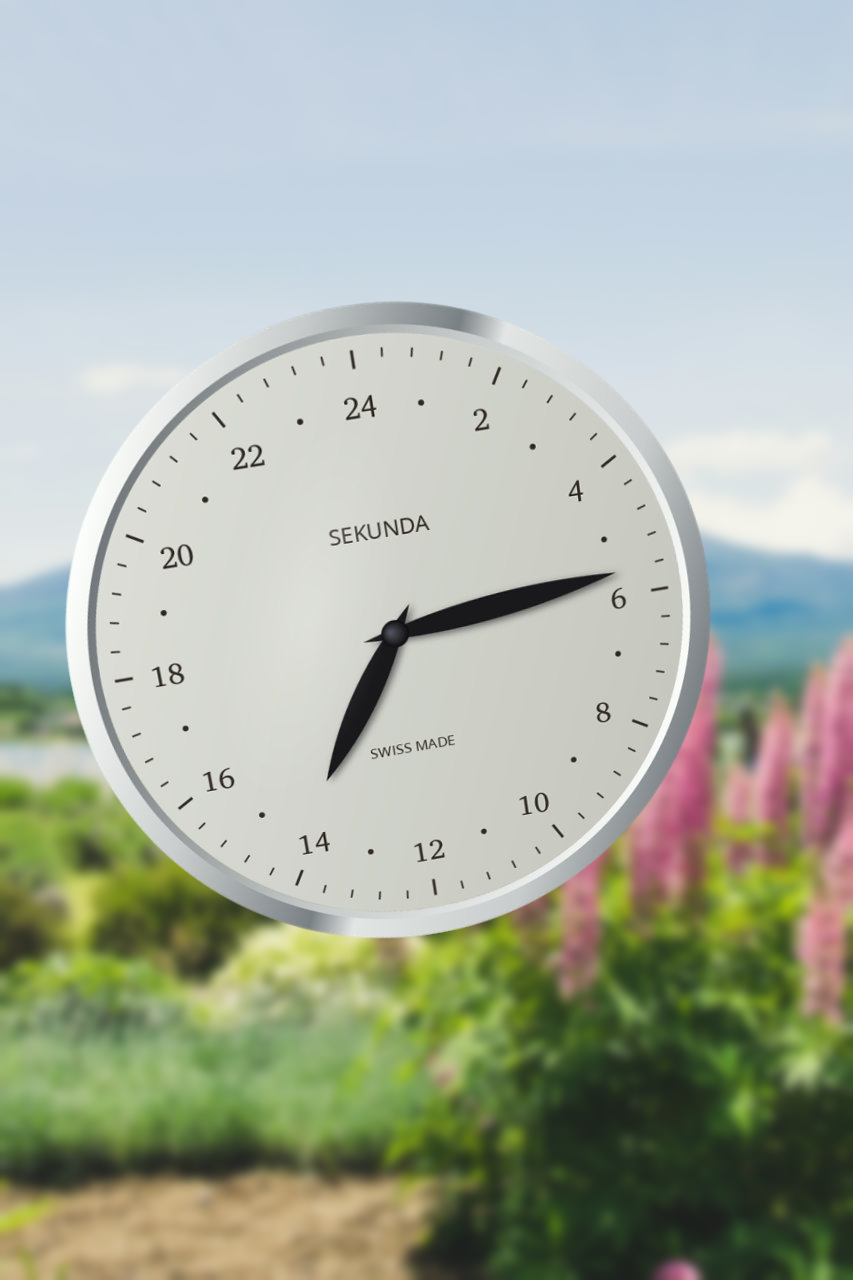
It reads T14:14
